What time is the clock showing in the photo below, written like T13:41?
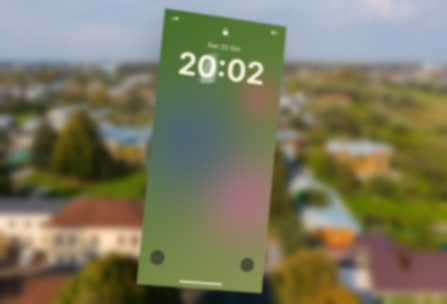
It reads T20:02
